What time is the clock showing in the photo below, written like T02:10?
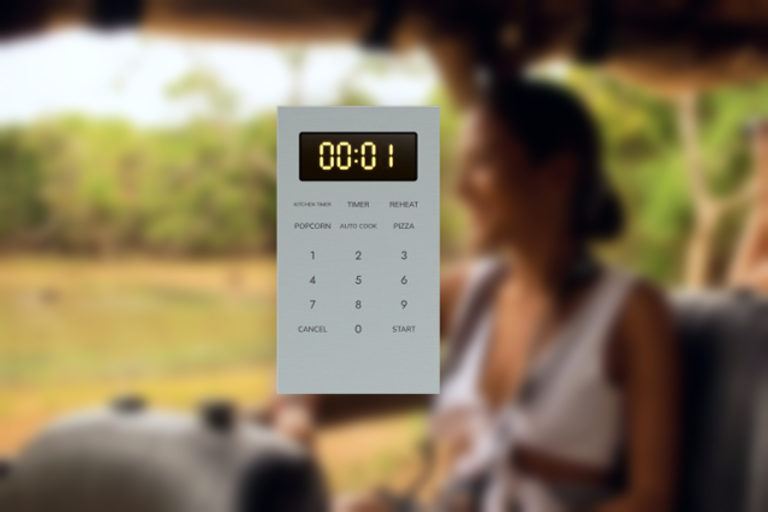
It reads T00:01
